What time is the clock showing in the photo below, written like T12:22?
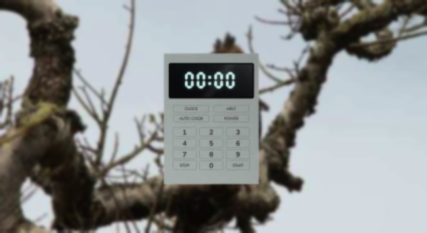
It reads T00:00
